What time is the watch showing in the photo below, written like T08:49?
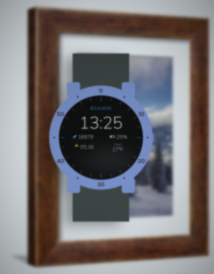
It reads T13:25
